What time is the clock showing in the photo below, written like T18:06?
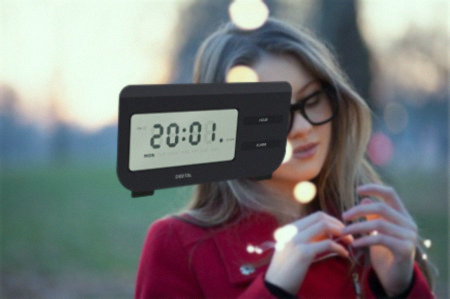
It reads T20:01
